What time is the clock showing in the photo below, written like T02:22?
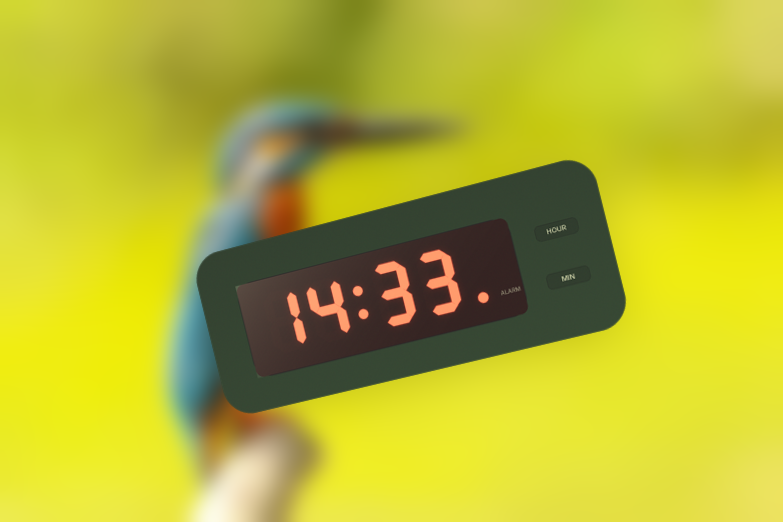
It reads T14:33
